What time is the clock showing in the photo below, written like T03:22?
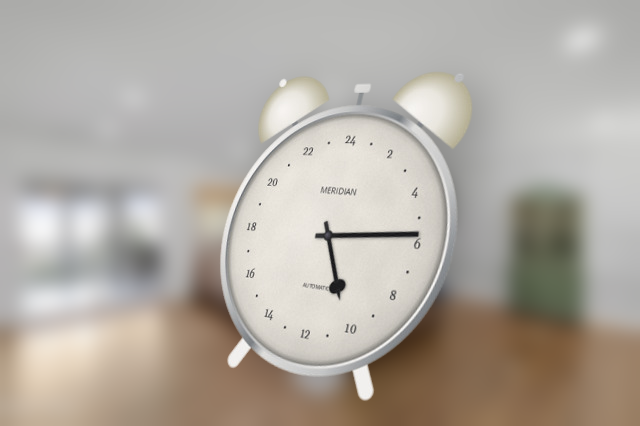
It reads T10:14
